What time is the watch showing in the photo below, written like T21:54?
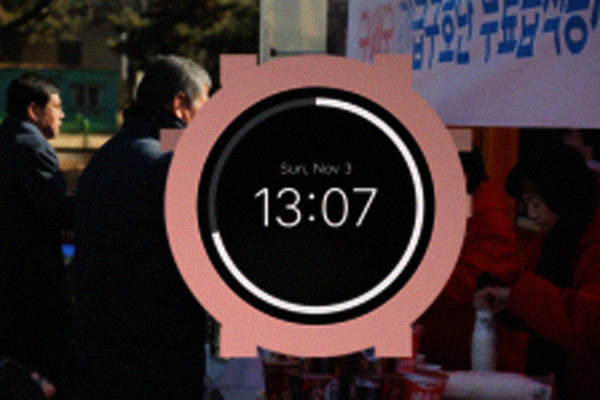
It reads T13:07
